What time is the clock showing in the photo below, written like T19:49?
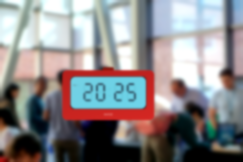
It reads T20:25
